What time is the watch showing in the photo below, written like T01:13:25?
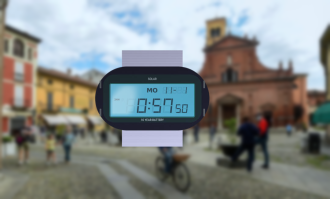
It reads T00:57:50
